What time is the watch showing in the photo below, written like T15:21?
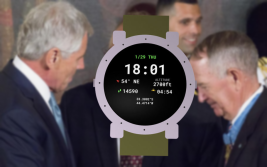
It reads T18:01
